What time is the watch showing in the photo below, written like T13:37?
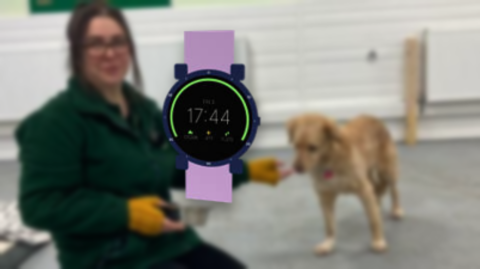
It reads T17:44
